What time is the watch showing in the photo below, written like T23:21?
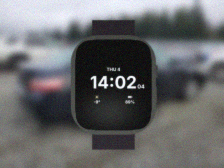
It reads T14:02
